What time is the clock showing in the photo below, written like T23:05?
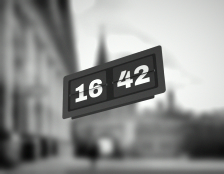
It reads T16:42
